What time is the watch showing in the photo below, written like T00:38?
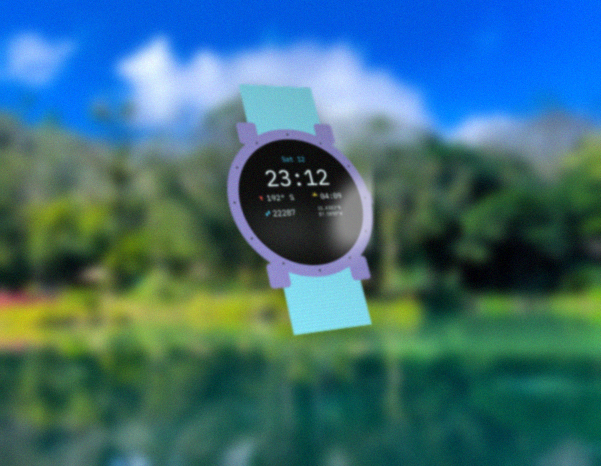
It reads T23:12
